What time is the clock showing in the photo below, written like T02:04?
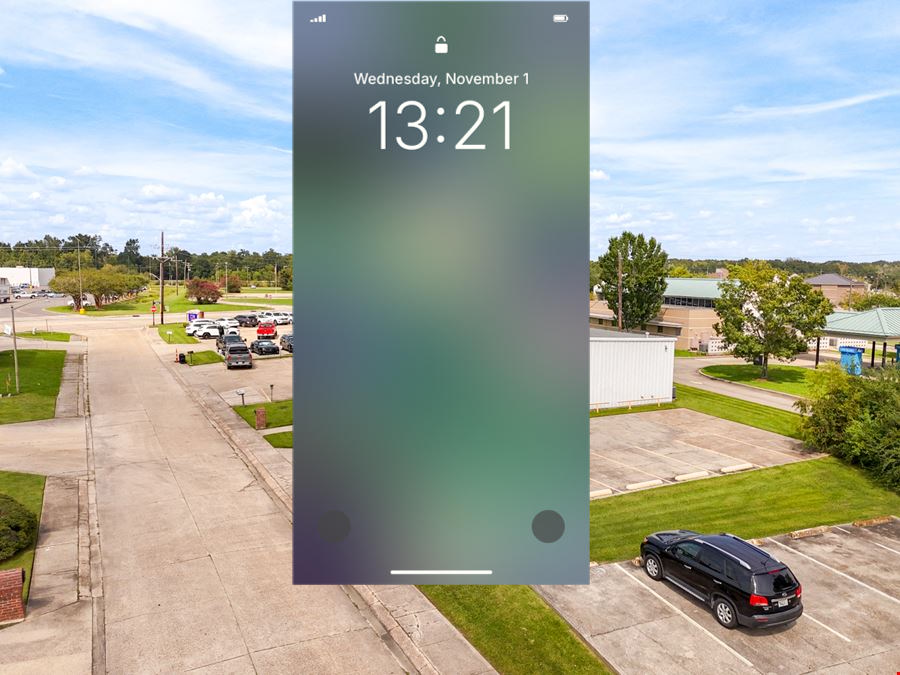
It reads T13:21
